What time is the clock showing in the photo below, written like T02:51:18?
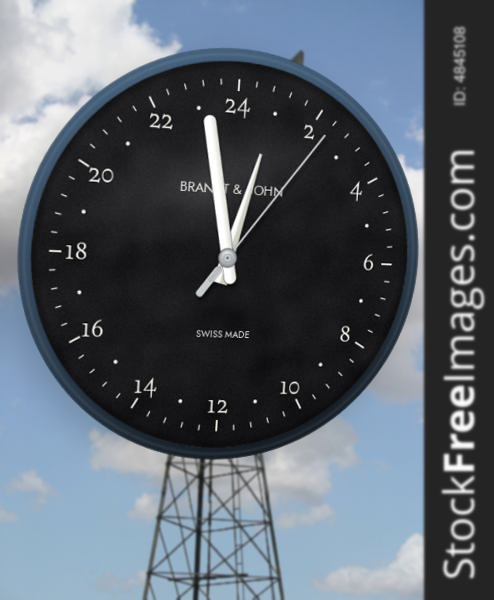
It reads T00:58:06
